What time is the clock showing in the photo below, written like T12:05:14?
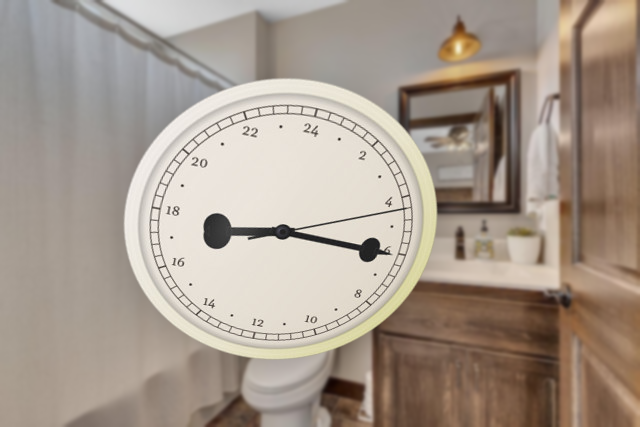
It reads T17:15:11
